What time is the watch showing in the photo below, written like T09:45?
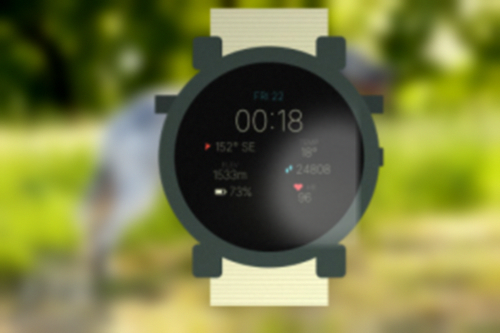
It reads T00:18
